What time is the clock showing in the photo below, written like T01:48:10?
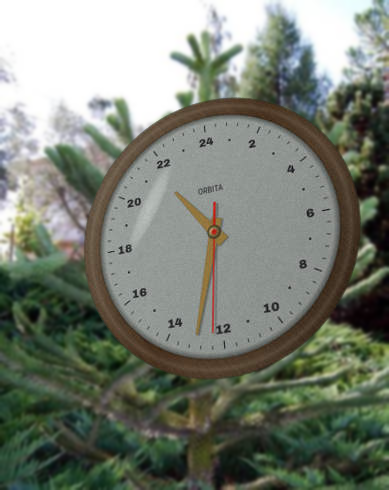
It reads T21:32:31
